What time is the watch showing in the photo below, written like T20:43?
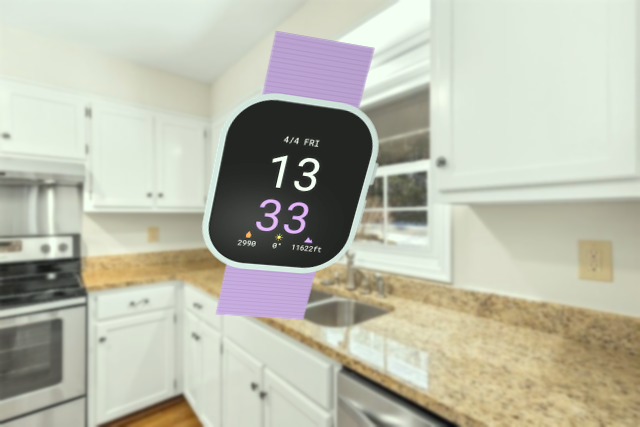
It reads T13:33
